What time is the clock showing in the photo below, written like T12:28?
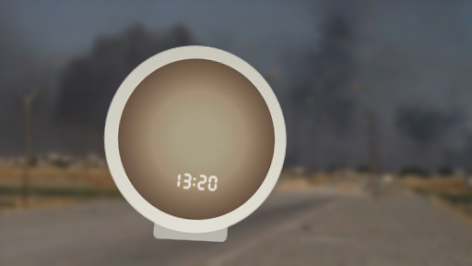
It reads T13:20
